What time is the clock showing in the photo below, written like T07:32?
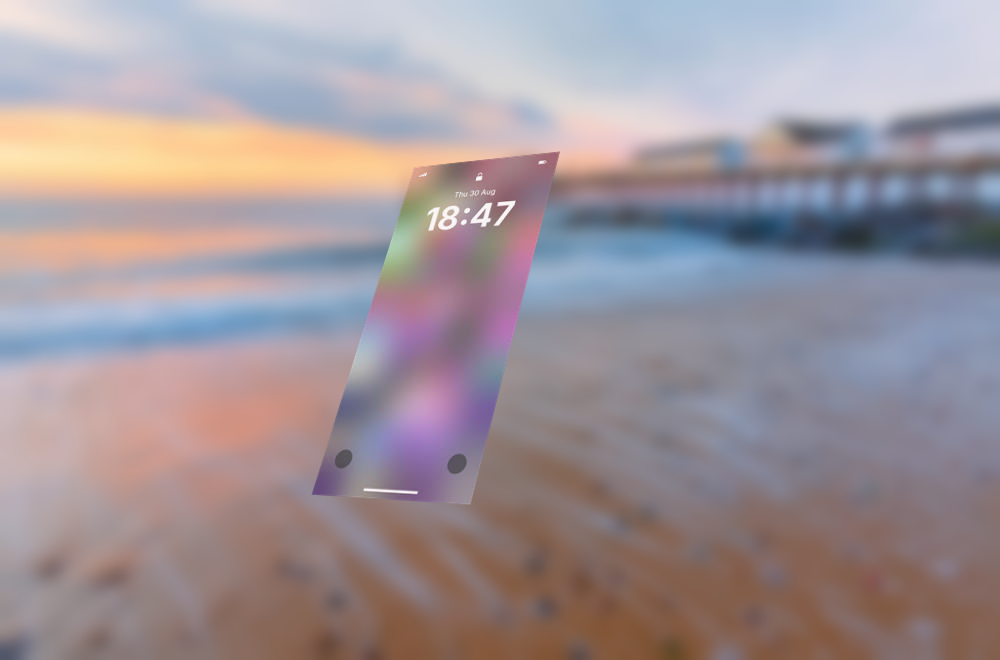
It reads T18:47
